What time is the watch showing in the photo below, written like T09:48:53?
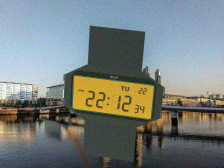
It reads T22:12:34
